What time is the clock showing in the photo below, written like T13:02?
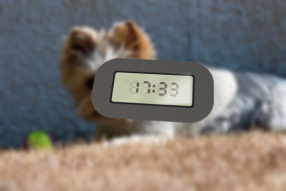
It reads T17:33
